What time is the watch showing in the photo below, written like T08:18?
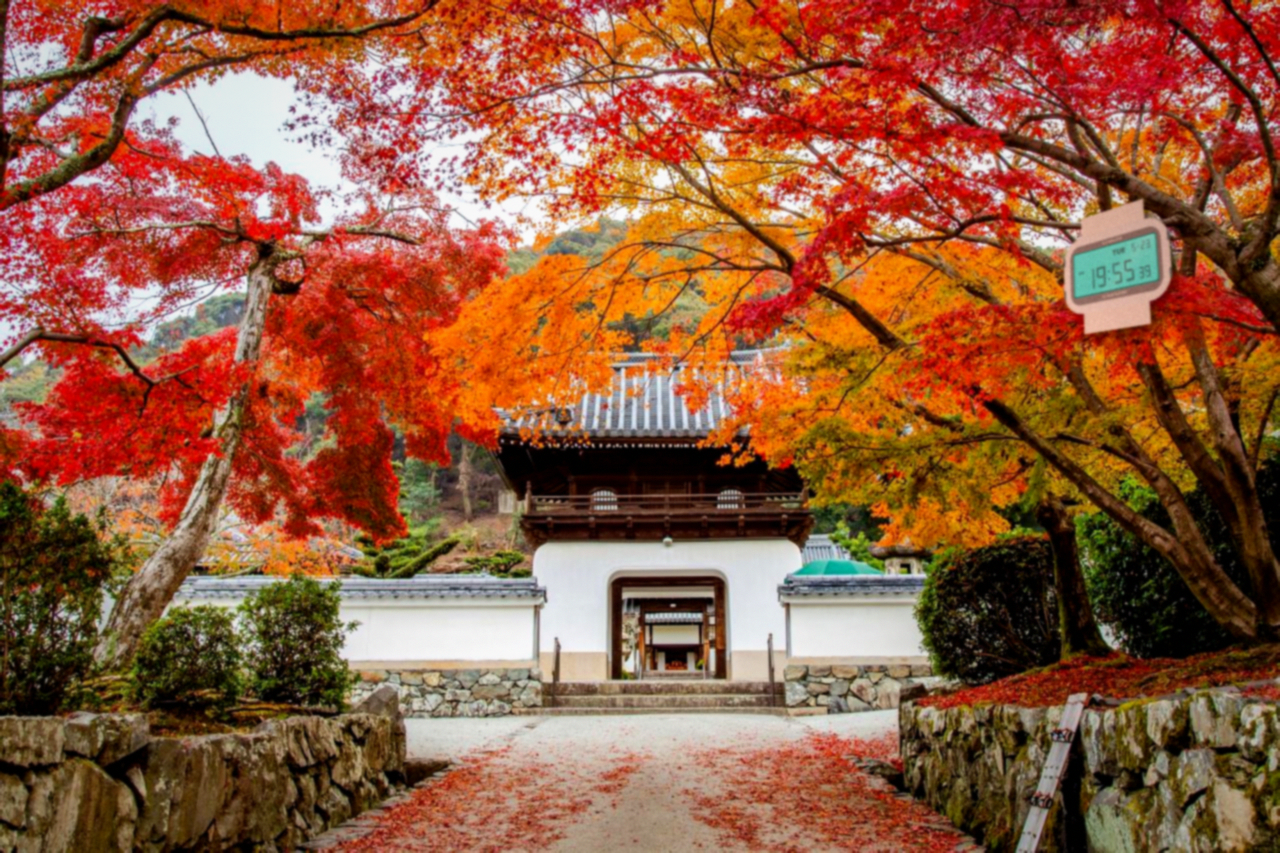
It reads T19:55
